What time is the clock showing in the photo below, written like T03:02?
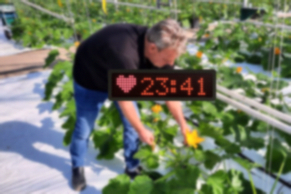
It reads T23:41
